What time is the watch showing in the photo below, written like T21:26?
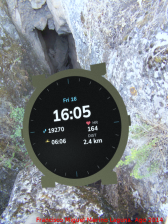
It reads T16:05
